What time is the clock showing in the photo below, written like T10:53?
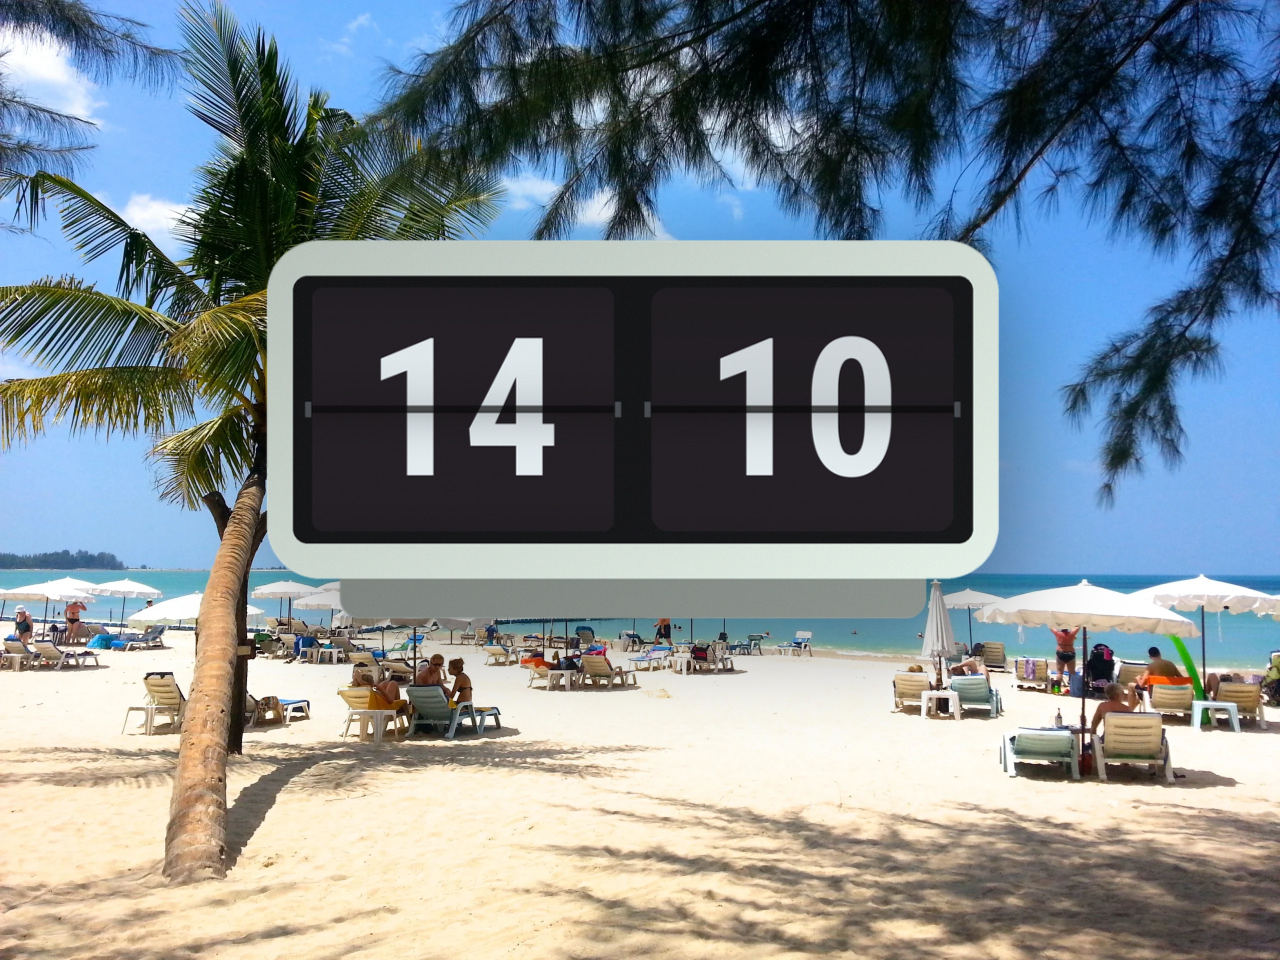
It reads T14:10
